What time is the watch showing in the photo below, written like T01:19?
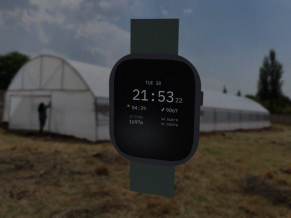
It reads T21:53
